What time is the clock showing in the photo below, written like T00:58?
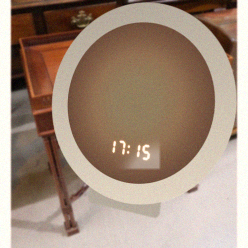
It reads T17:15
